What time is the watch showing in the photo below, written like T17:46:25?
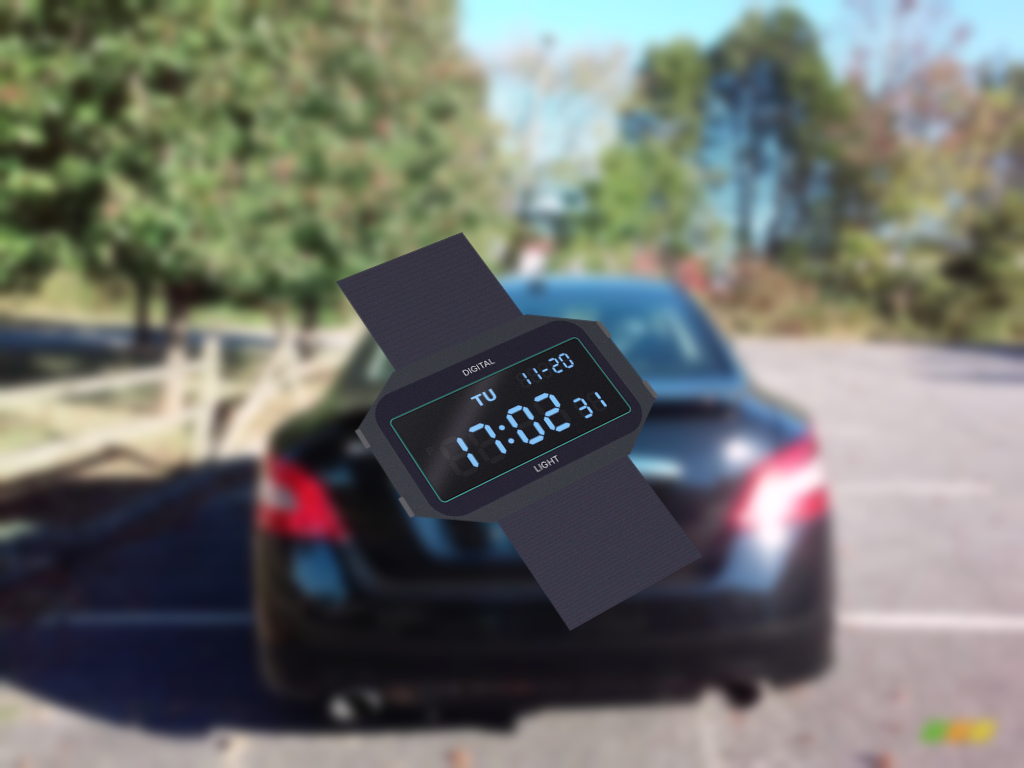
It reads T17:02:31
